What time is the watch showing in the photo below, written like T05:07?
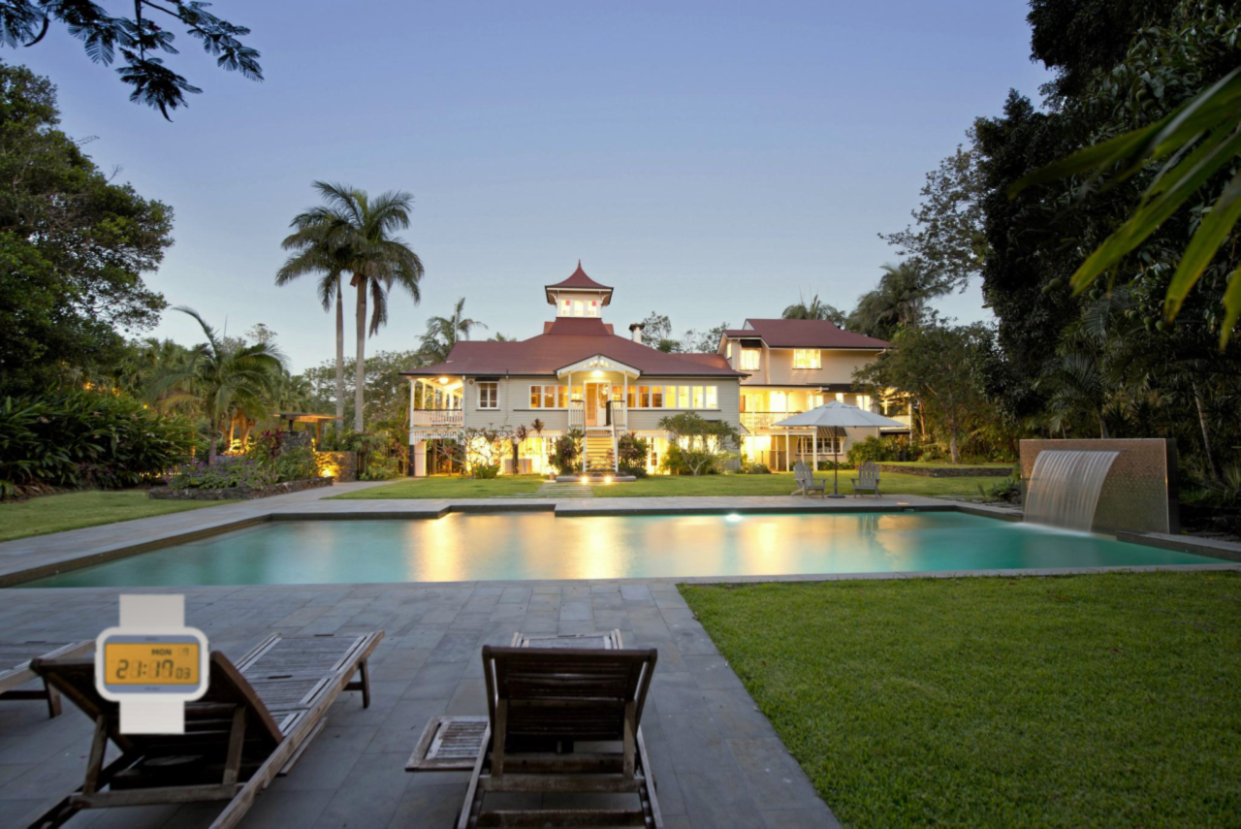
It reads T21:17
